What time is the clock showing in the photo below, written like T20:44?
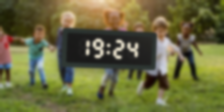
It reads T19:24
